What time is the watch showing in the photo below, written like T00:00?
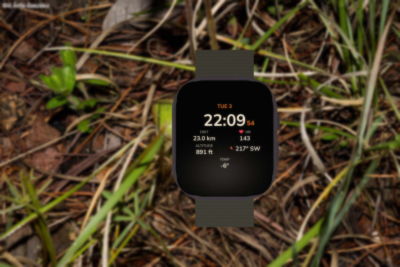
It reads T22:09
